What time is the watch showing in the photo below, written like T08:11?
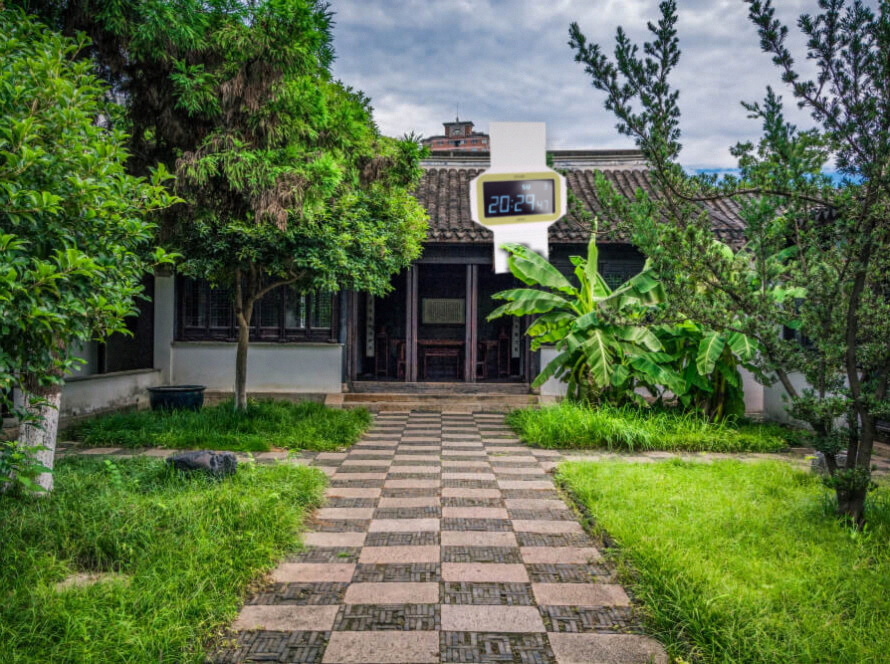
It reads T20:29
